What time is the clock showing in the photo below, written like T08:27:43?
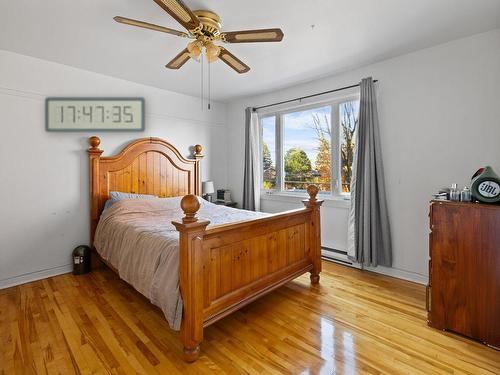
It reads T17:47:35
